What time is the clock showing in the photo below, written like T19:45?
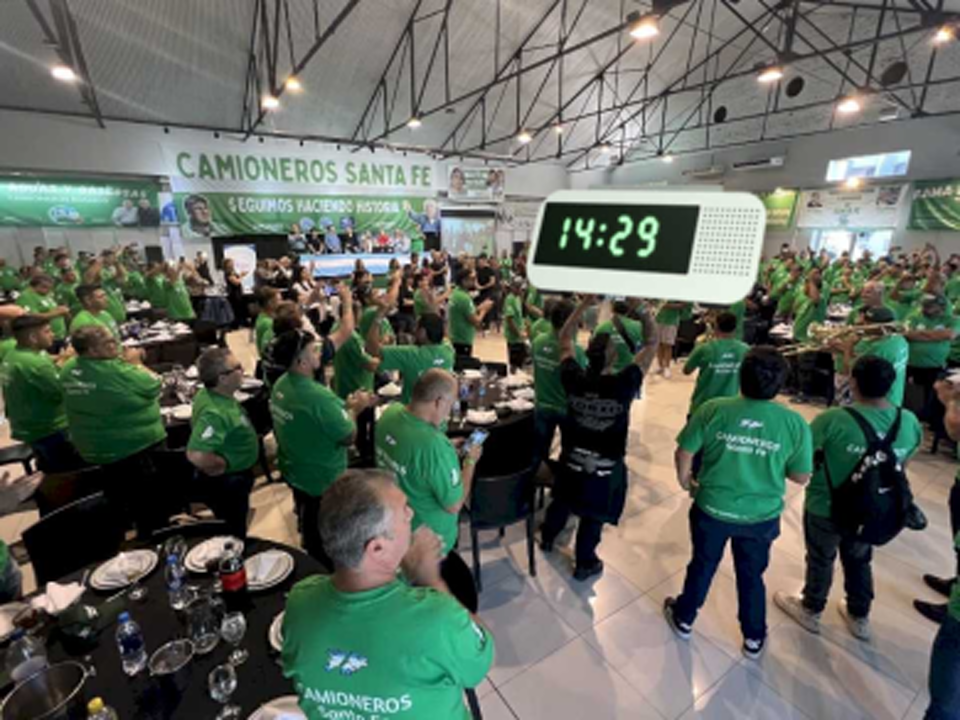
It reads T14:29
